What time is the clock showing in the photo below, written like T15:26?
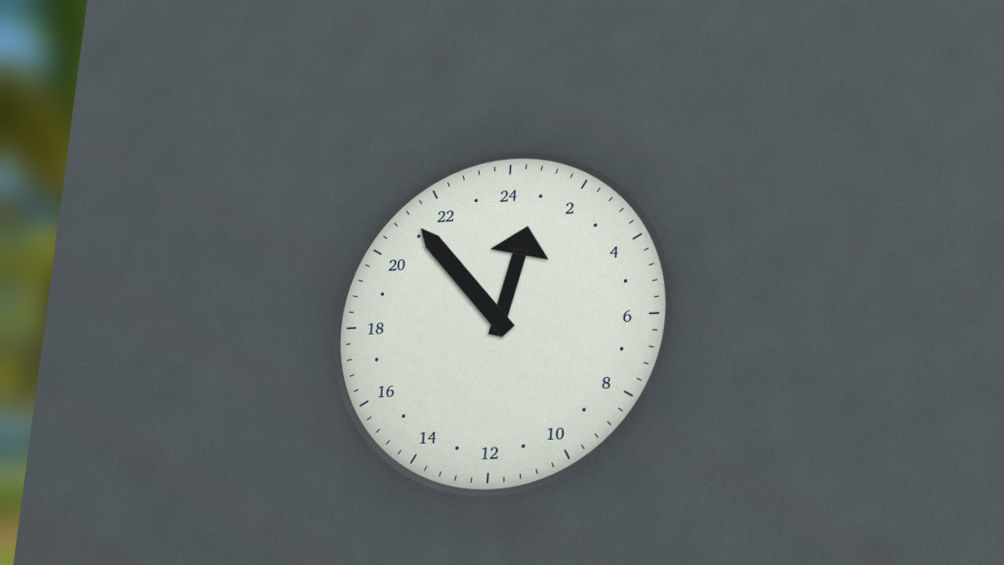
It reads T00:53
